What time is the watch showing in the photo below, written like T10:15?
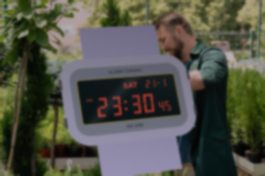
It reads T23:30
